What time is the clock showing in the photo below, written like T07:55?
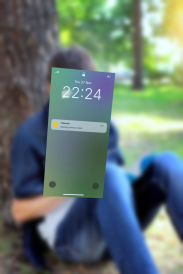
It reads T22:24
